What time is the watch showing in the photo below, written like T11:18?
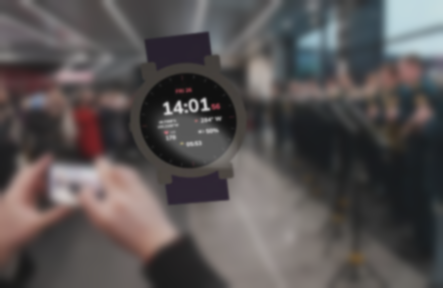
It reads T14:01
